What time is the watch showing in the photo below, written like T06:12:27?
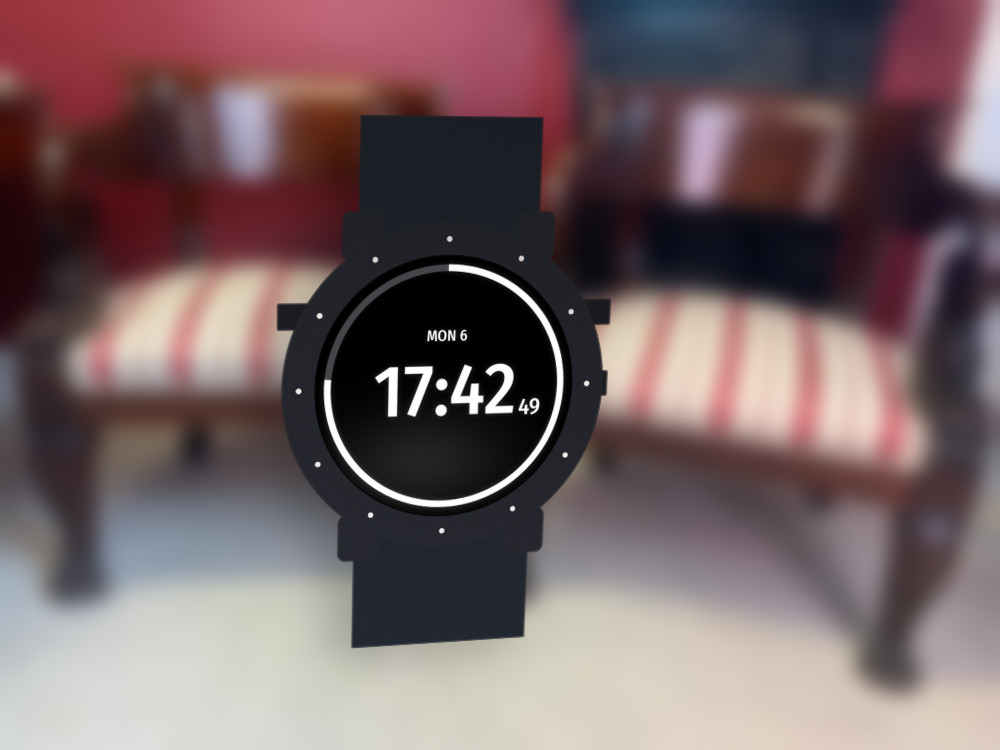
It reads T17:42:49
